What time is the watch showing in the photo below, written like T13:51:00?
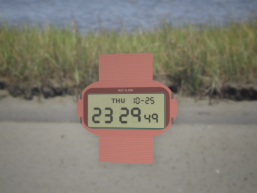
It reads T23:29:49
